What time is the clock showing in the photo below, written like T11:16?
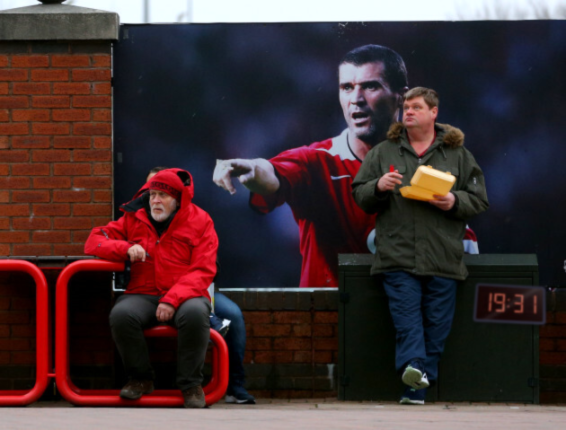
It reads T19:31
